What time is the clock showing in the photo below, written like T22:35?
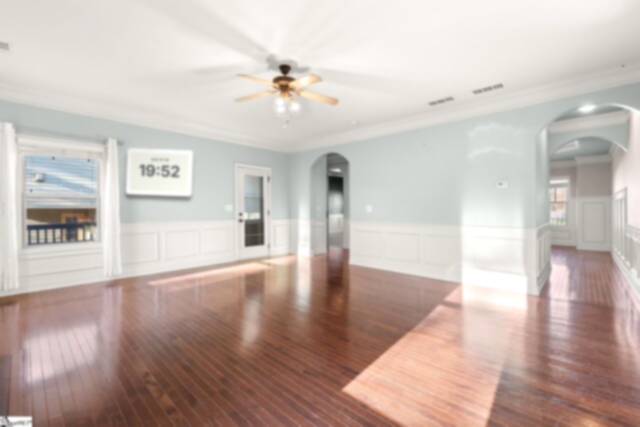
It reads T19:52
